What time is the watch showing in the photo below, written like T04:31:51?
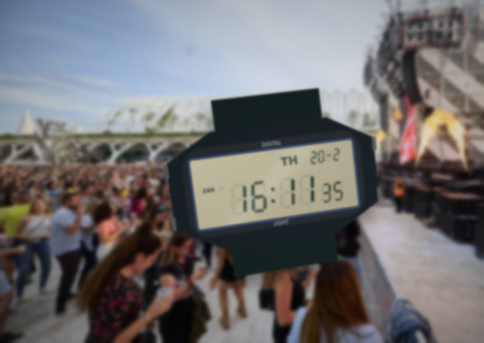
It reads T16:11:35
